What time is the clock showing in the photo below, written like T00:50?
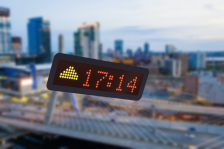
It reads T17:14
